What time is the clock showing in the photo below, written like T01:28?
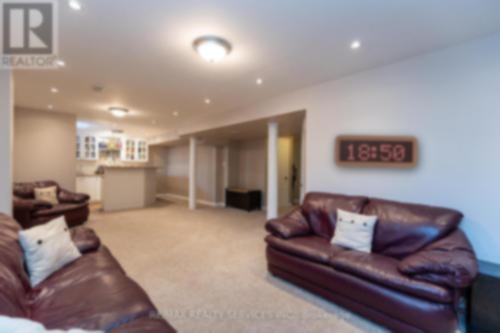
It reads T18:50
